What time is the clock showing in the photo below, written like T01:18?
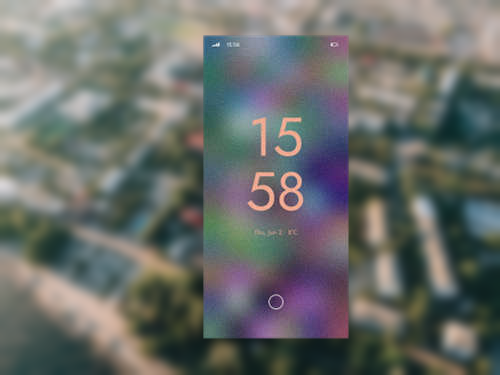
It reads T15:58
